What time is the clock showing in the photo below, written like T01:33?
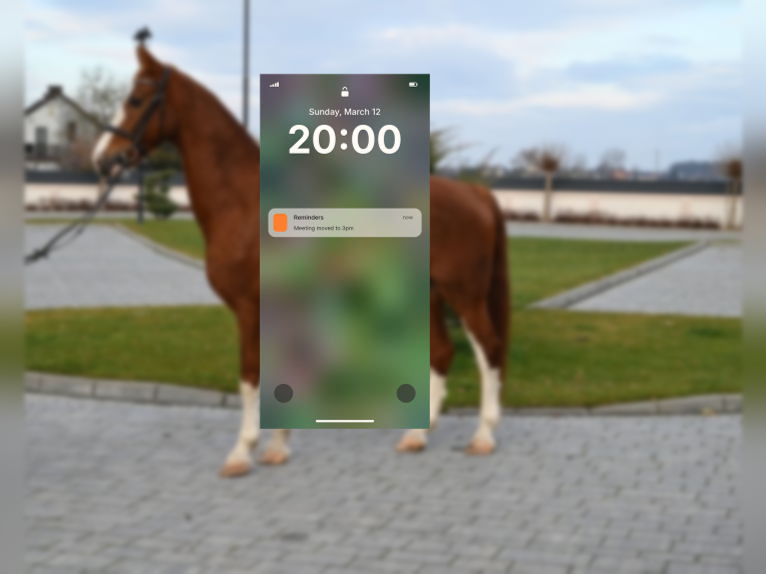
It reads T20:00
